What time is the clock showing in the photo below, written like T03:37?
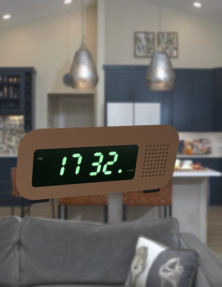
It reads T17:32
